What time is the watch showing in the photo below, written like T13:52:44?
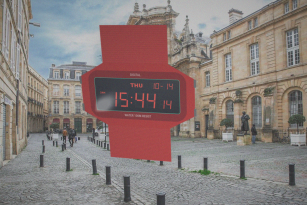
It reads T15:44:14
